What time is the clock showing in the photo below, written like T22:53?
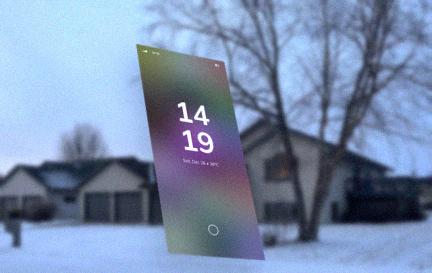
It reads T14:19
